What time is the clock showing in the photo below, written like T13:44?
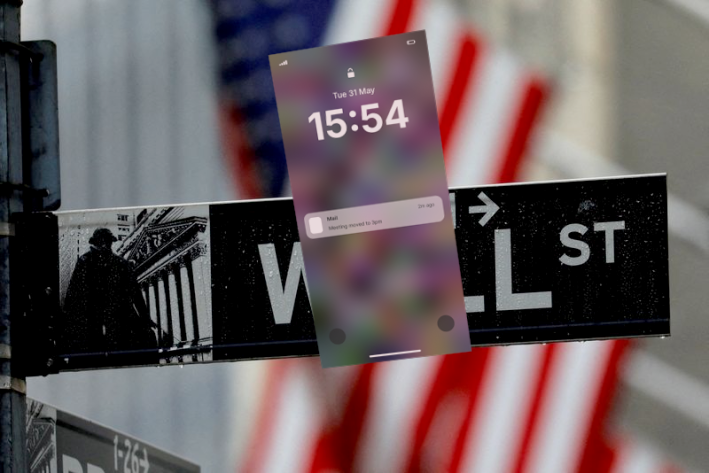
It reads T15:54
